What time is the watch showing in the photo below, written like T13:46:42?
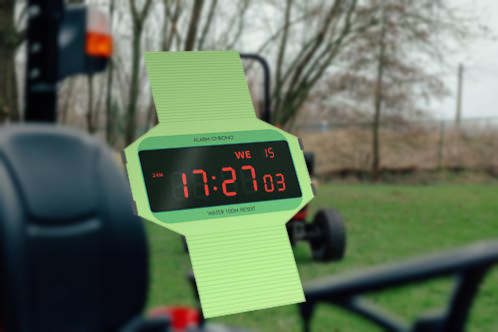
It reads T17:27:03
